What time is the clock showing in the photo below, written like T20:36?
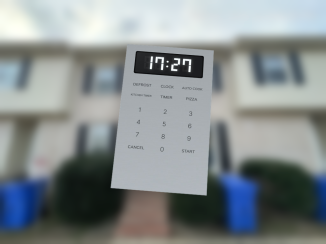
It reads T17:27
